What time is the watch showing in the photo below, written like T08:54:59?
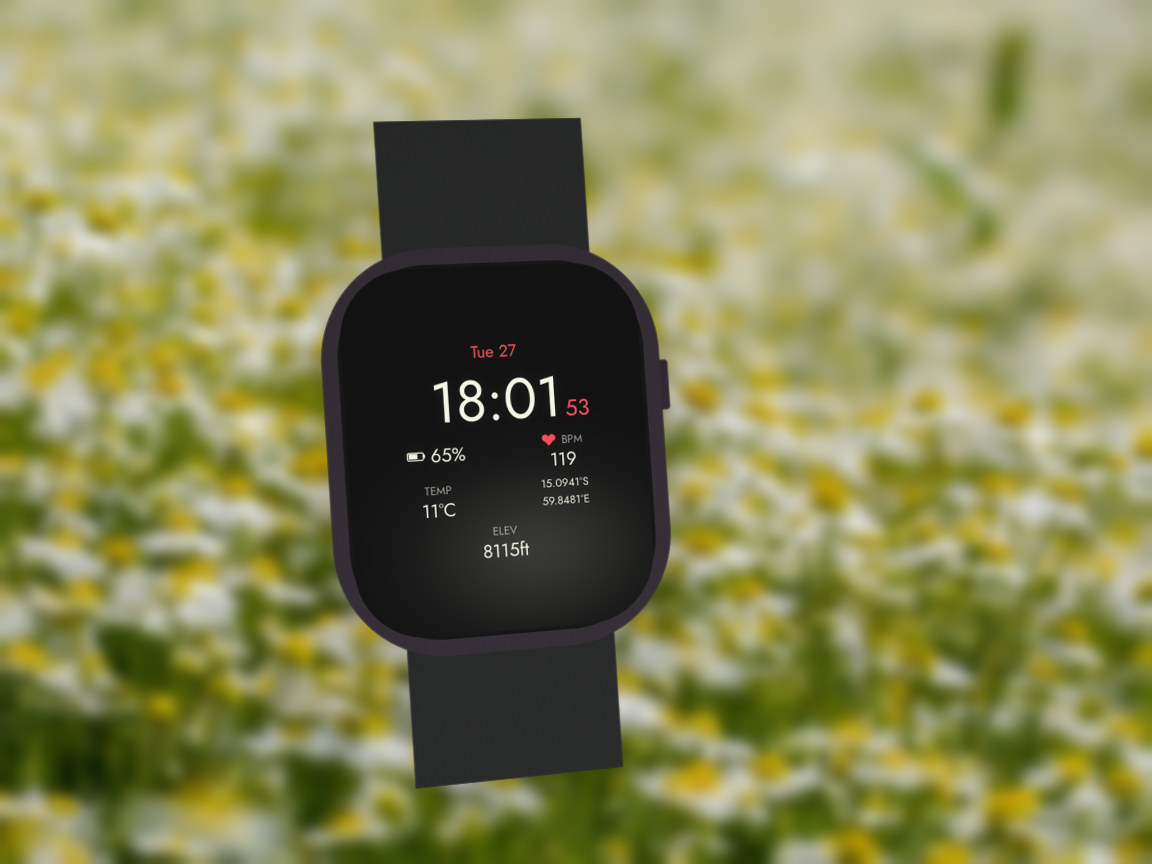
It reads T18:01:53
